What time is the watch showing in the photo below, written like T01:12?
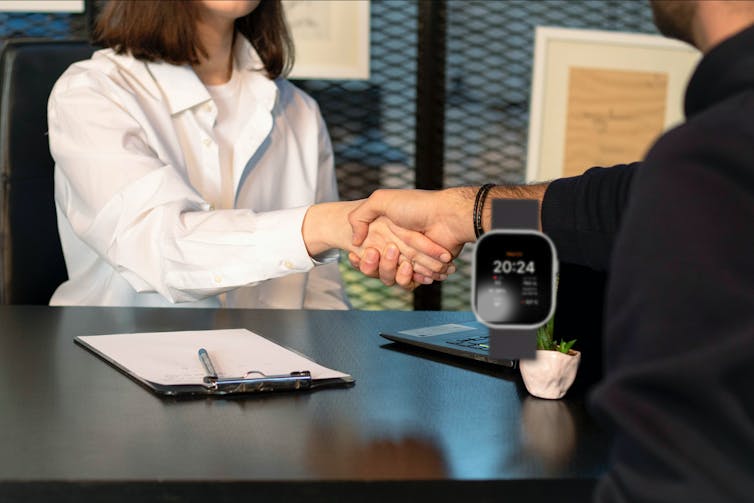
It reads T20:24
